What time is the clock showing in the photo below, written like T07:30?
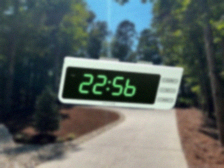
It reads T22:56
